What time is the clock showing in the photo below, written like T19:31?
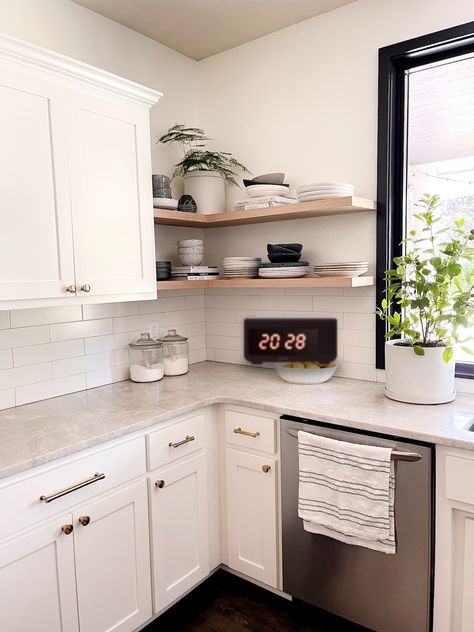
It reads T20:28
